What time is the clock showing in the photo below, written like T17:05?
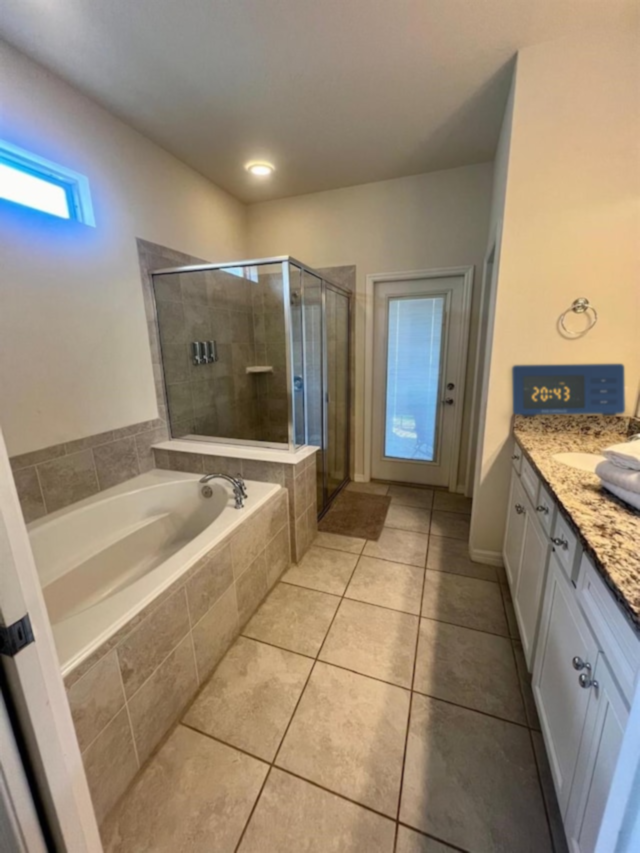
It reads T20:43
